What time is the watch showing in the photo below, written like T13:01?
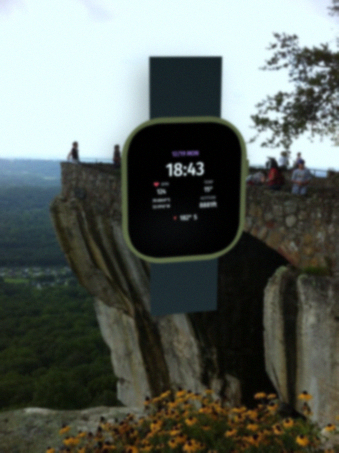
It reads T18:43
